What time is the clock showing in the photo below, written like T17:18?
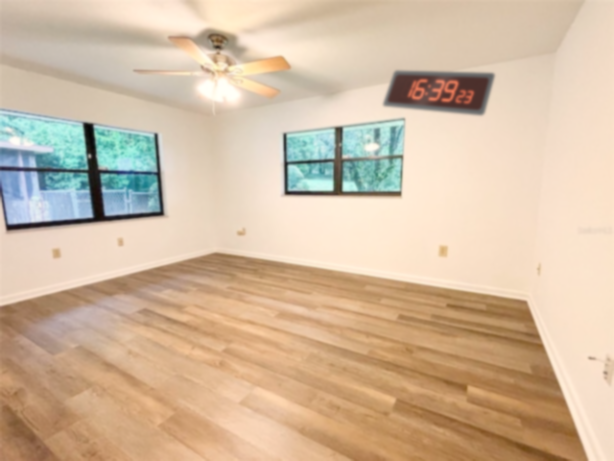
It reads T16:39
